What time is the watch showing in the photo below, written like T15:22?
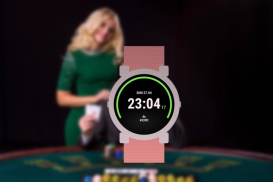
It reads T23:04
